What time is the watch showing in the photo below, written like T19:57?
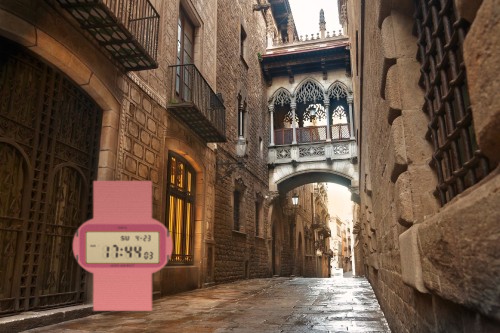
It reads T17:44
